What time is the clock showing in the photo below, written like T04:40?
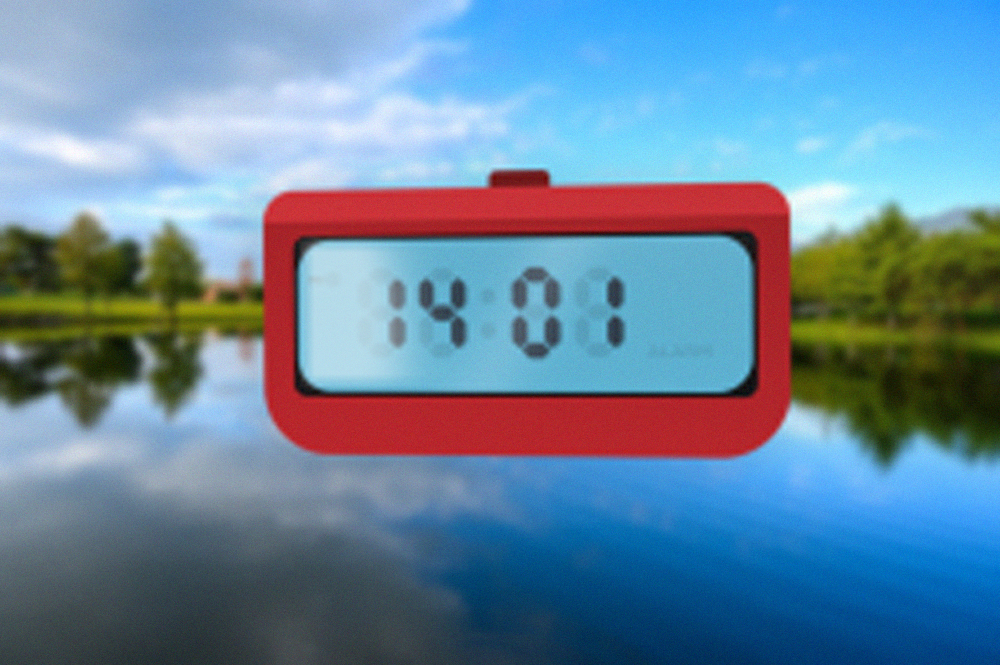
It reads T14:01
